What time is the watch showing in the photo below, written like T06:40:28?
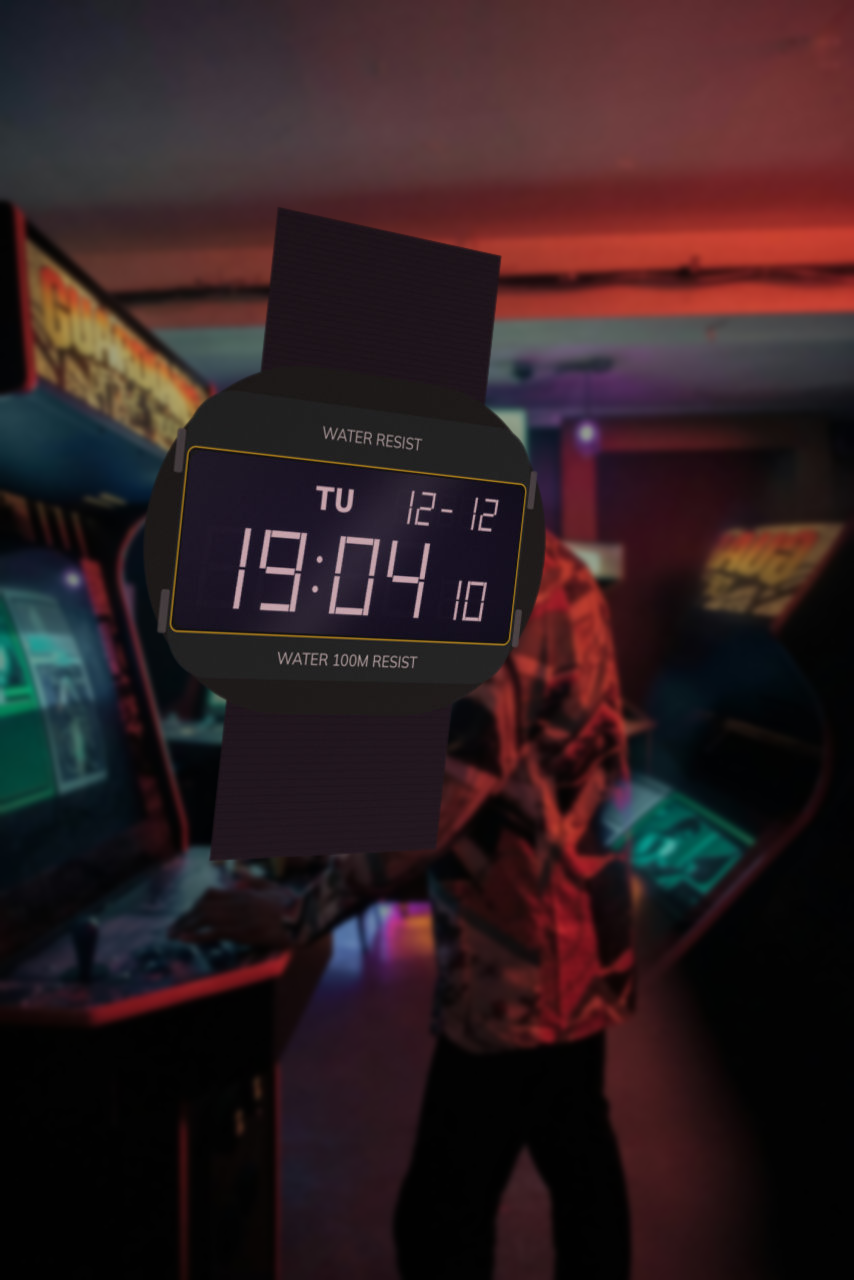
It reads T19:04:10
